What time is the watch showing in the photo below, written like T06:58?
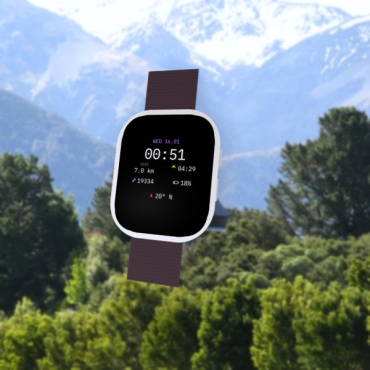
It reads T00:51
